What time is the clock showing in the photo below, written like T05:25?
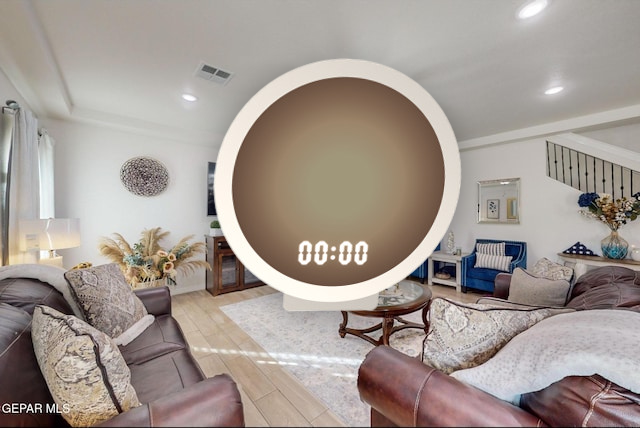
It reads T00:00
